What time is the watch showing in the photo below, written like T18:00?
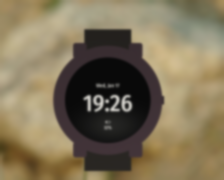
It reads T19:26
